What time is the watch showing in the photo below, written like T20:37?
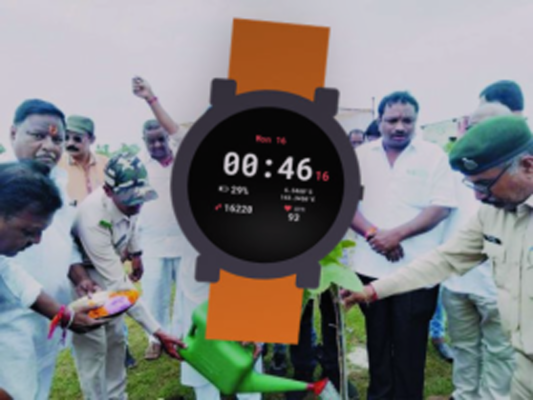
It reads T00:46
